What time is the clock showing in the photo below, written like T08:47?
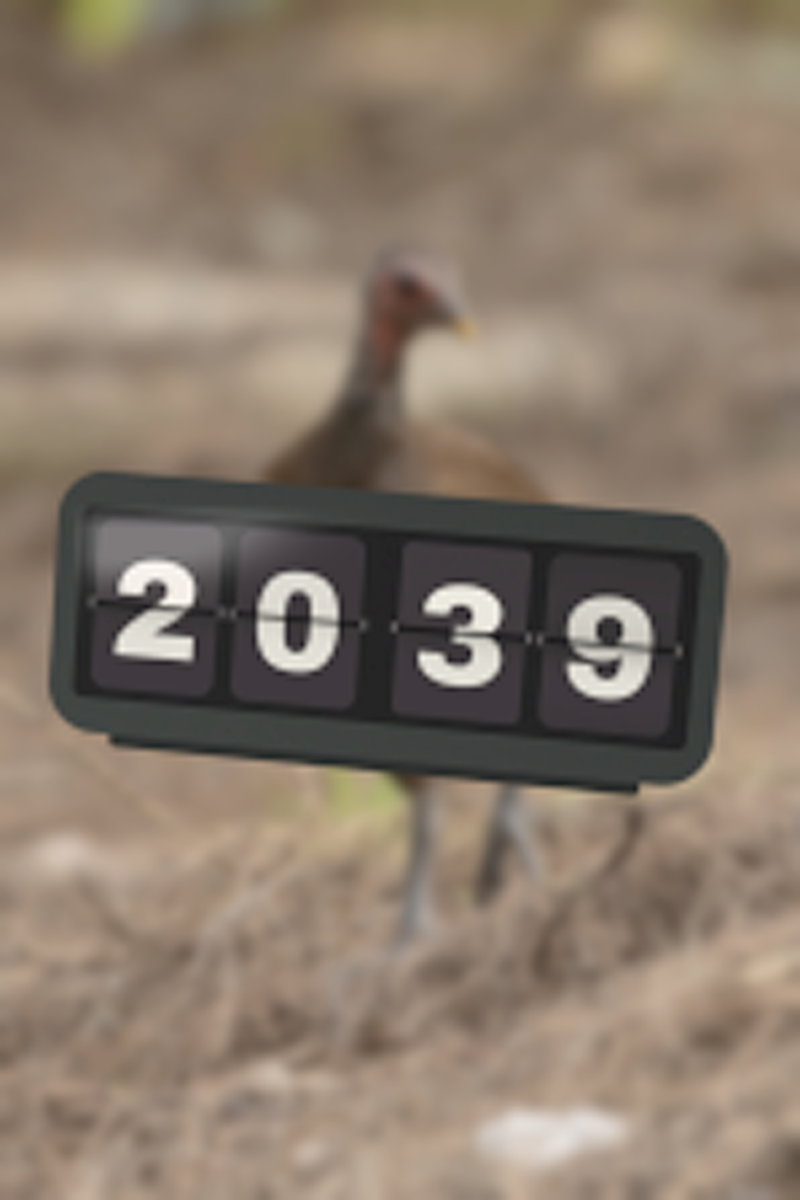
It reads T20:39
